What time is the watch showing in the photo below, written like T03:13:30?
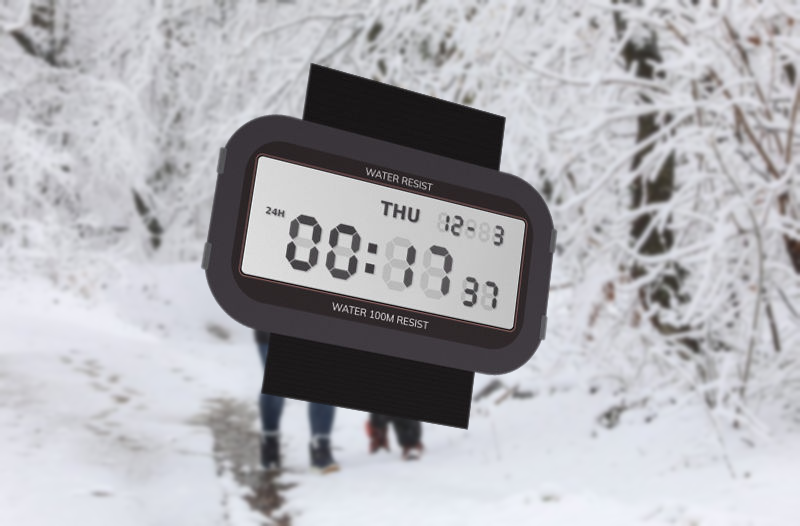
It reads T00:17:37
